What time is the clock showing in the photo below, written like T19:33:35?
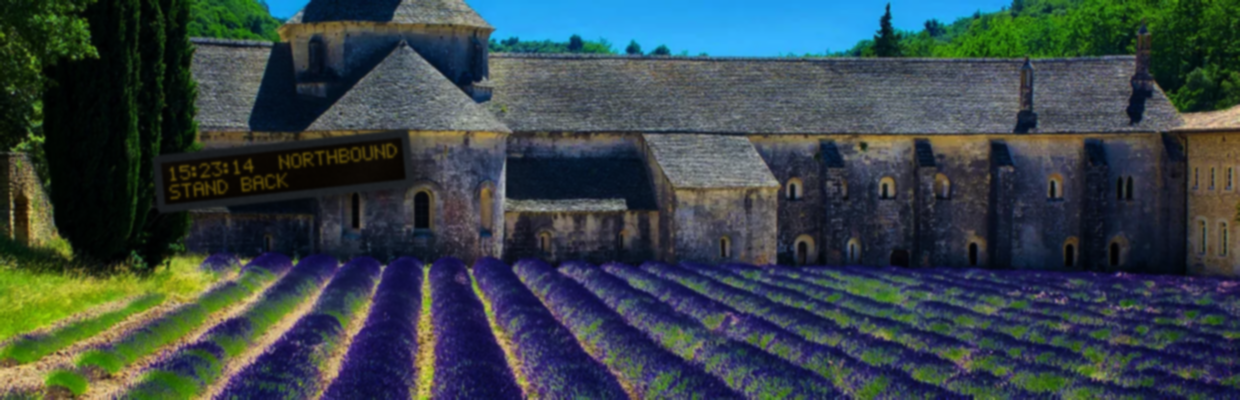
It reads T15:23:14
